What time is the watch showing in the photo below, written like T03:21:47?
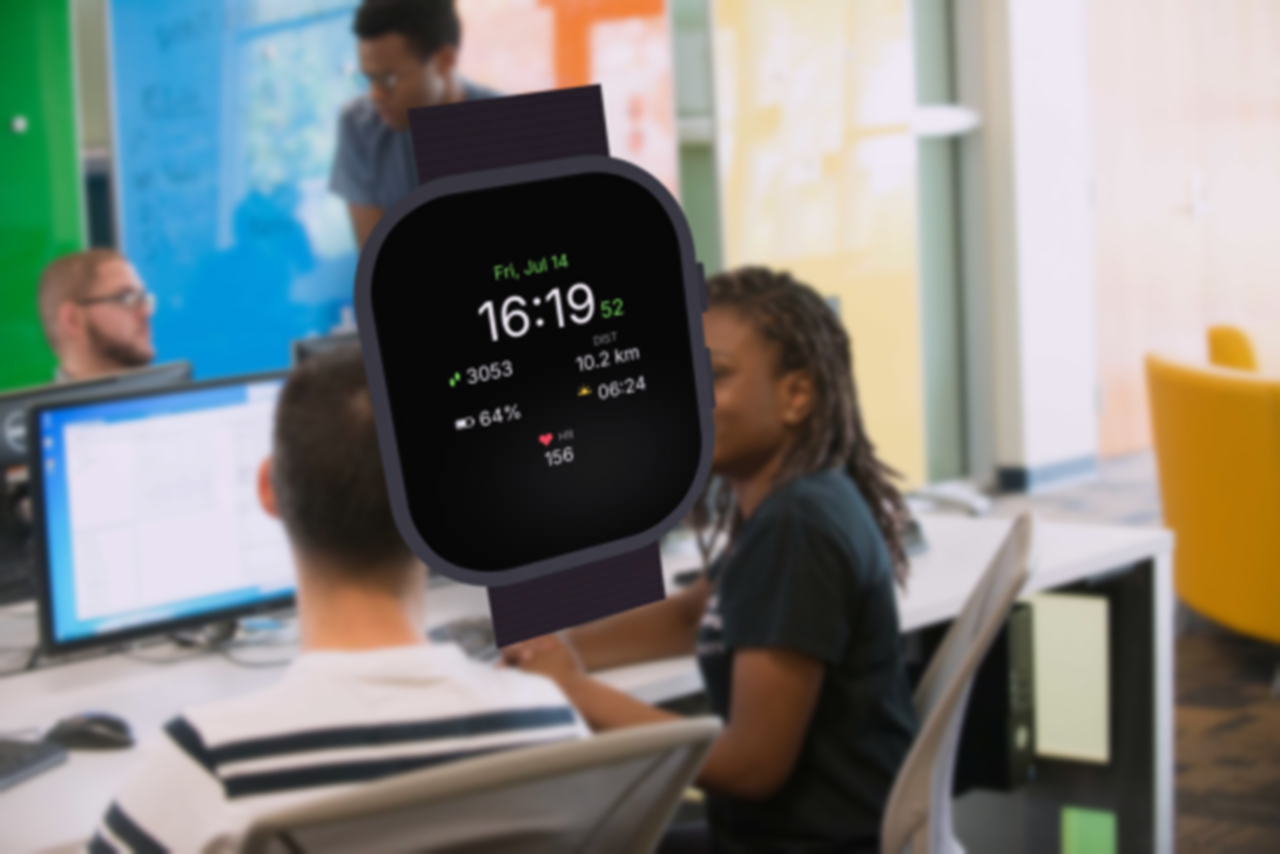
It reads T16:19:52
